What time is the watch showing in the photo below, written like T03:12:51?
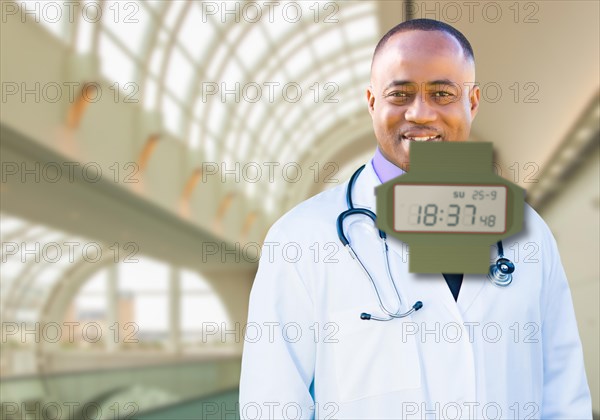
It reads T18:37:48
